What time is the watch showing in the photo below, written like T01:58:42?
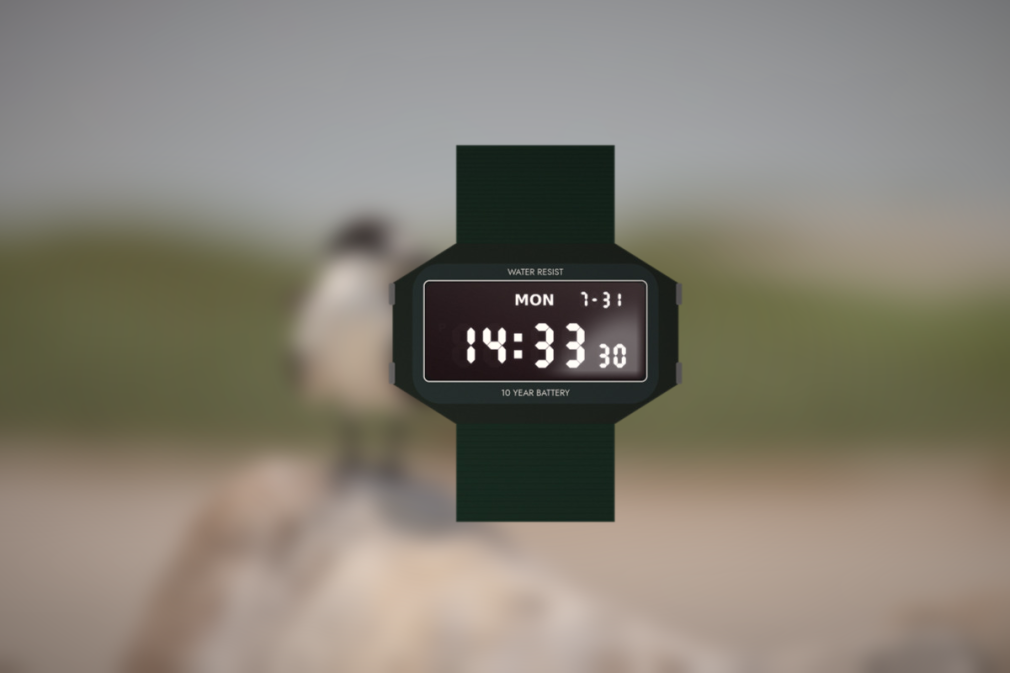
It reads T14:33:30
